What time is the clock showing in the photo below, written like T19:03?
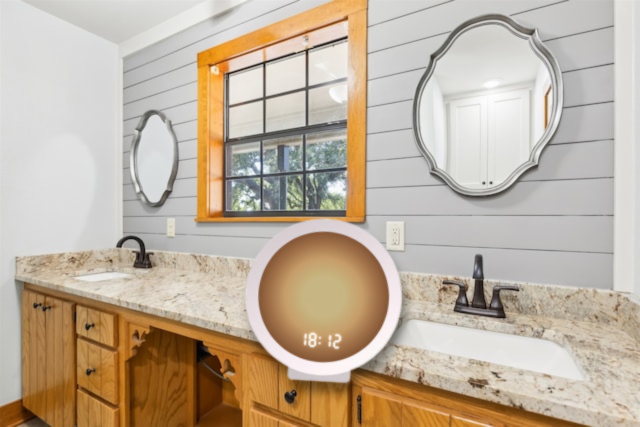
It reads T18:12
